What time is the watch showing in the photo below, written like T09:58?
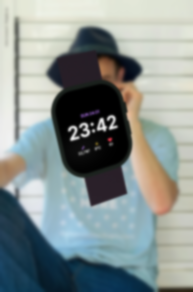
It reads T23:42
